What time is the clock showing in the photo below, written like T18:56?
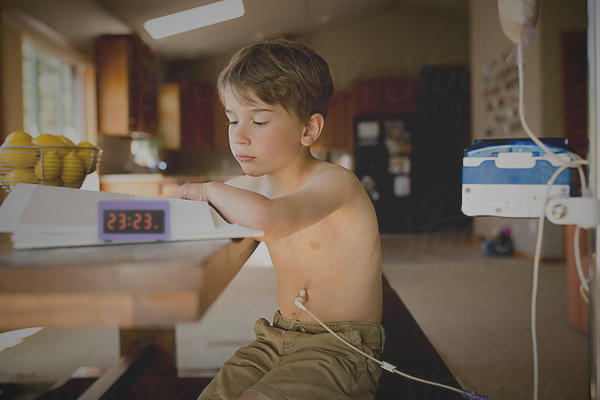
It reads T23:23
